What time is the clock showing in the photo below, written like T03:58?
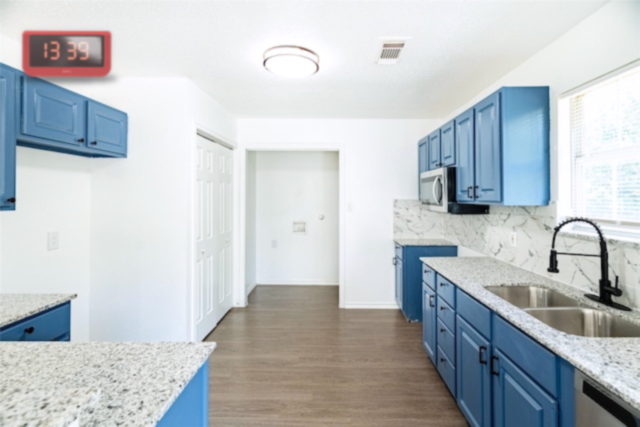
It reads T13:39
